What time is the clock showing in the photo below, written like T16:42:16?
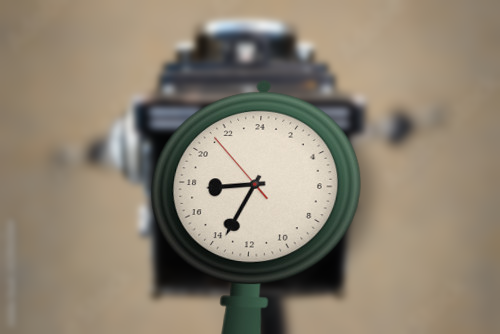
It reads T17:33:53
